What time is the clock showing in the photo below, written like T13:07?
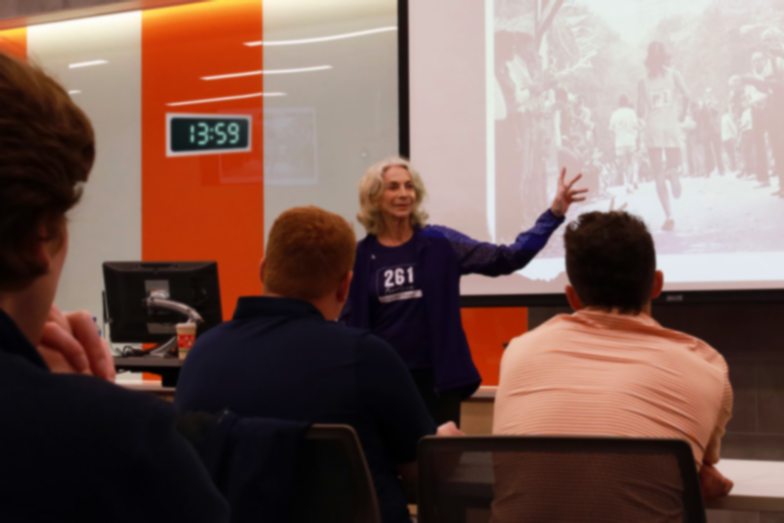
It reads T13:59
